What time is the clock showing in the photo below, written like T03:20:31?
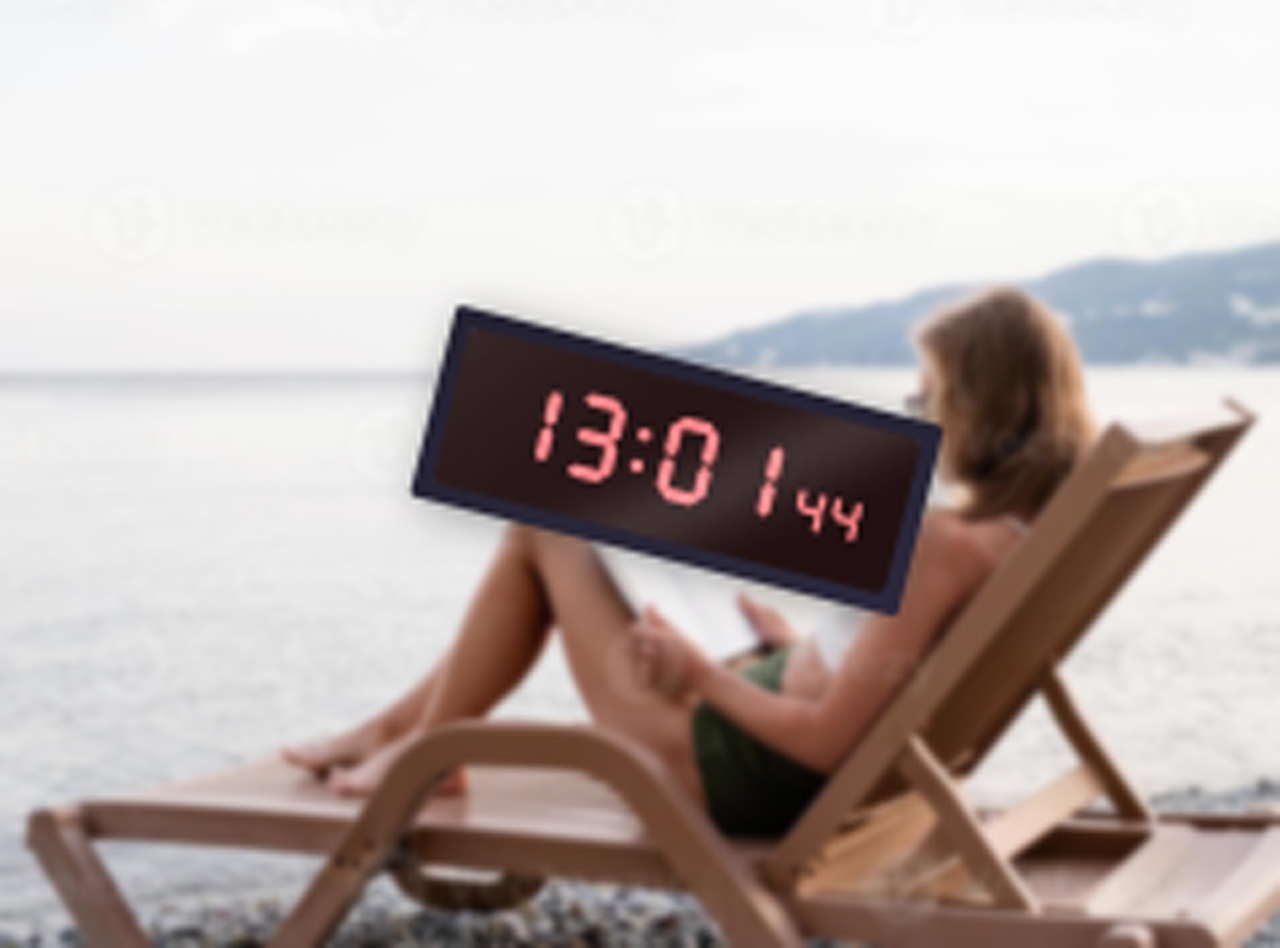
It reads T13:01:44
